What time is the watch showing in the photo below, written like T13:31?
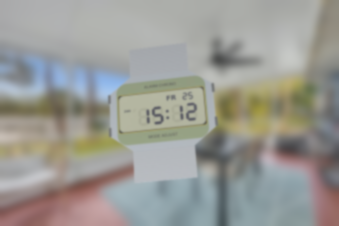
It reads T15:12
